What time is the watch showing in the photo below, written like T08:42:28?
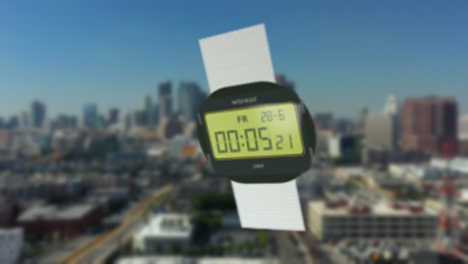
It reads T00:05:21
